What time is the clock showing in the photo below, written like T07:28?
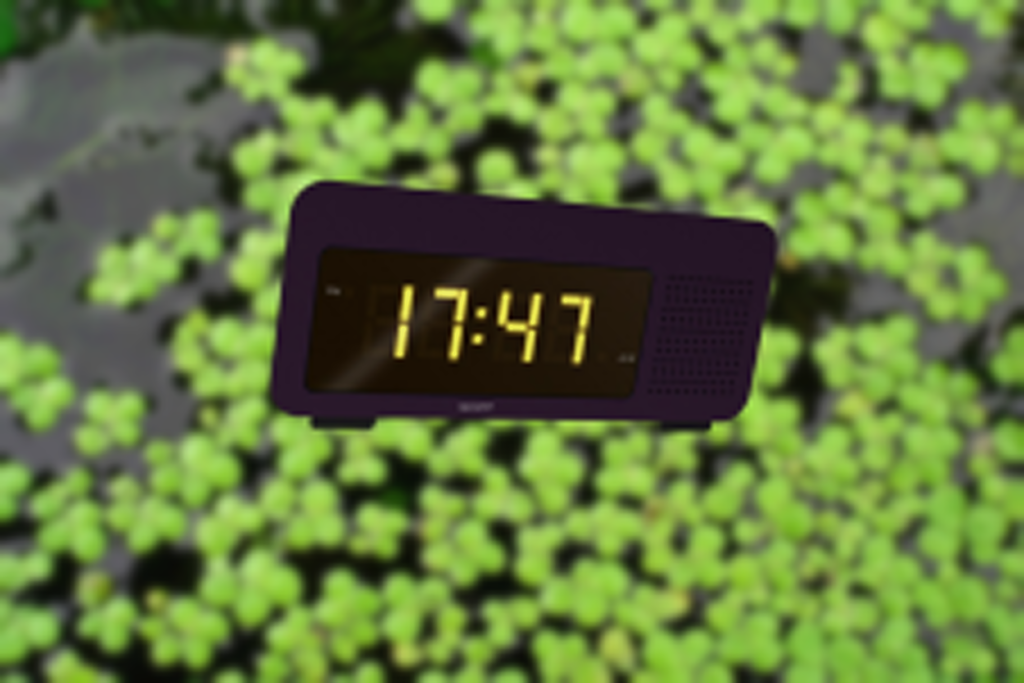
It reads T17:47
